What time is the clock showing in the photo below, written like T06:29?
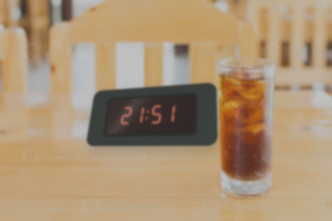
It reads T21:51
